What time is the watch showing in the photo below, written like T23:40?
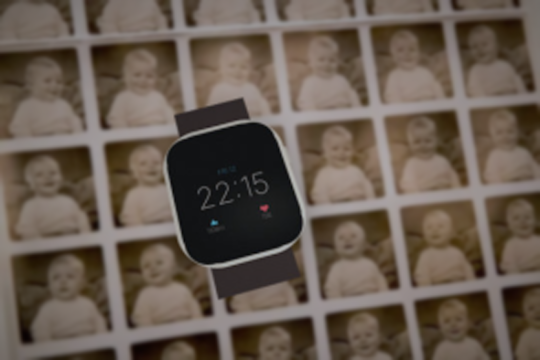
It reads T22:15
